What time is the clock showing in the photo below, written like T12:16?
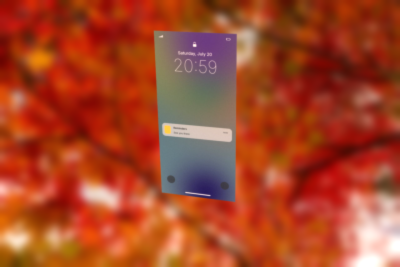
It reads T20:59
